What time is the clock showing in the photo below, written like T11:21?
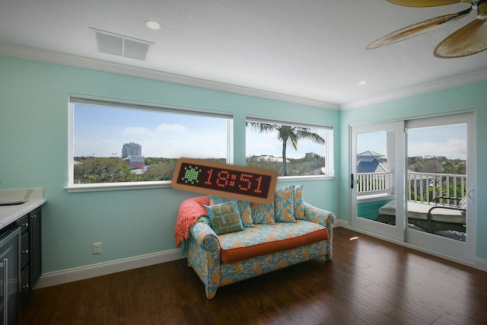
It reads T18:51
